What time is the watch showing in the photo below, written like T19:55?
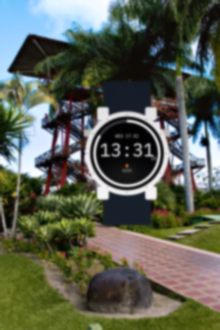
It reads T13:31
